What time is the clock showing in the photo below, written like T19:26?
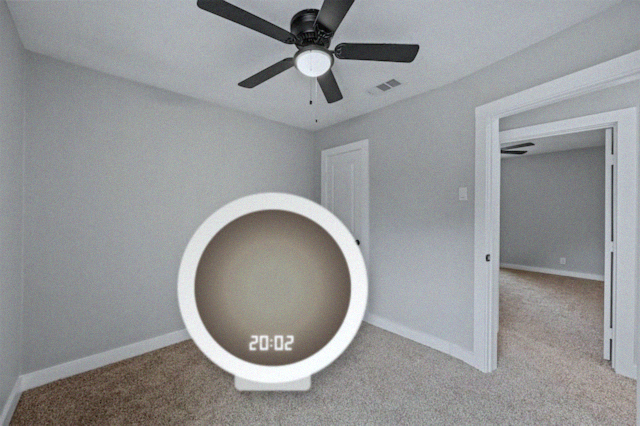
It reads T20:02
